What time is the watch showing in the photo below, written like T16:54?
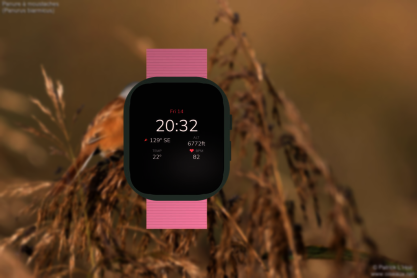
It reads T20:32
